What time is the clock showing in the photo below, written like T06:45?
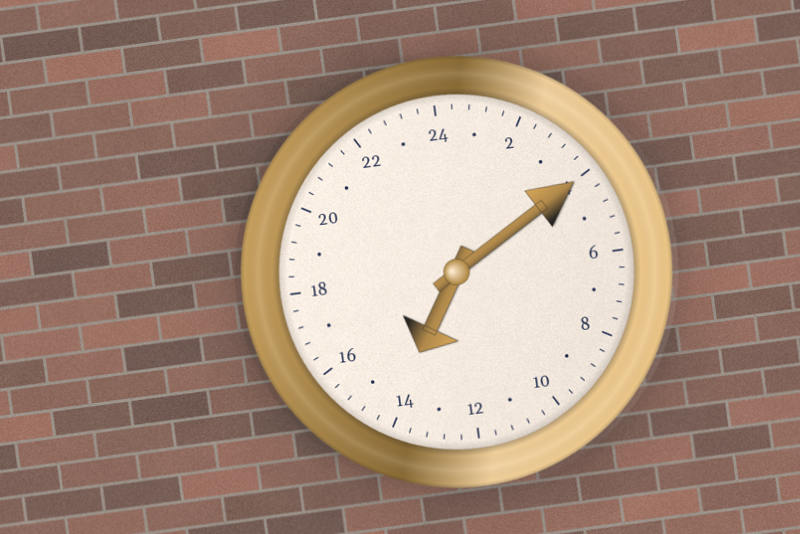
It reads T14:10
